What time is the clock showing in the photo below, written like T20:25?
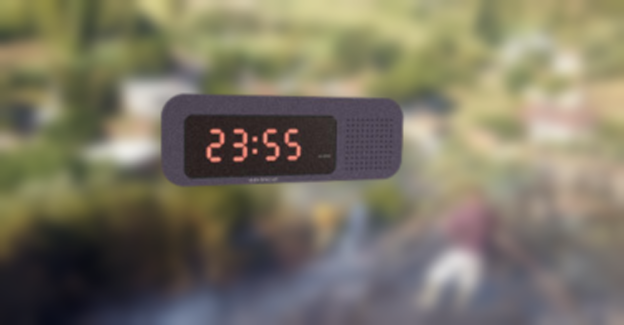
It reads T23:55
